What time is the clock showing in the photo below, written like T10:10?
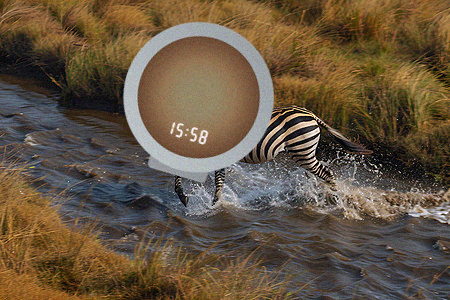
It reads T15:58
